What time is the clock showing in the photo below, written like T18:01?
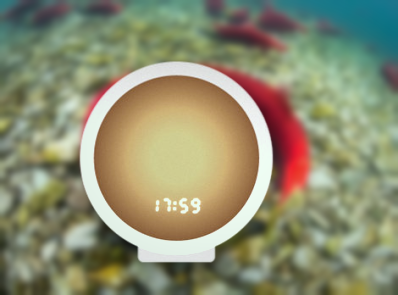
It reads T17:59
